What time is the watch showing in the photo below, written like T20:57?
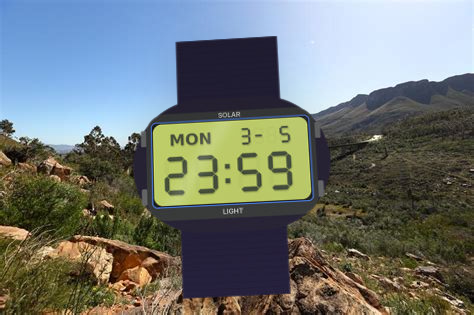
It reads T23:59
